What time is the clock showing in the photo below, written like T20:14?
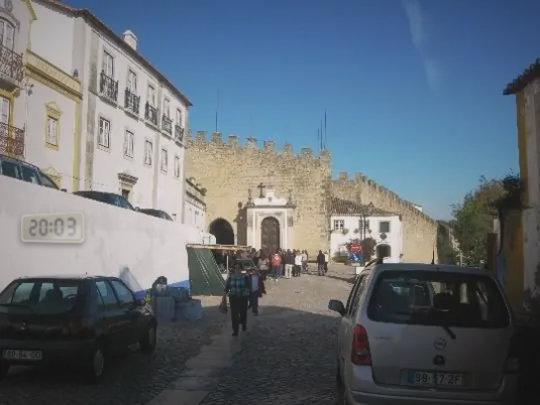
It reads T20:03
